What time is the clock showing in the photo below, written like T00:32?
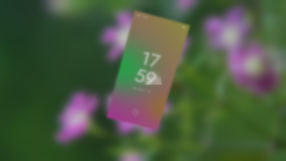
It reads T17:59
